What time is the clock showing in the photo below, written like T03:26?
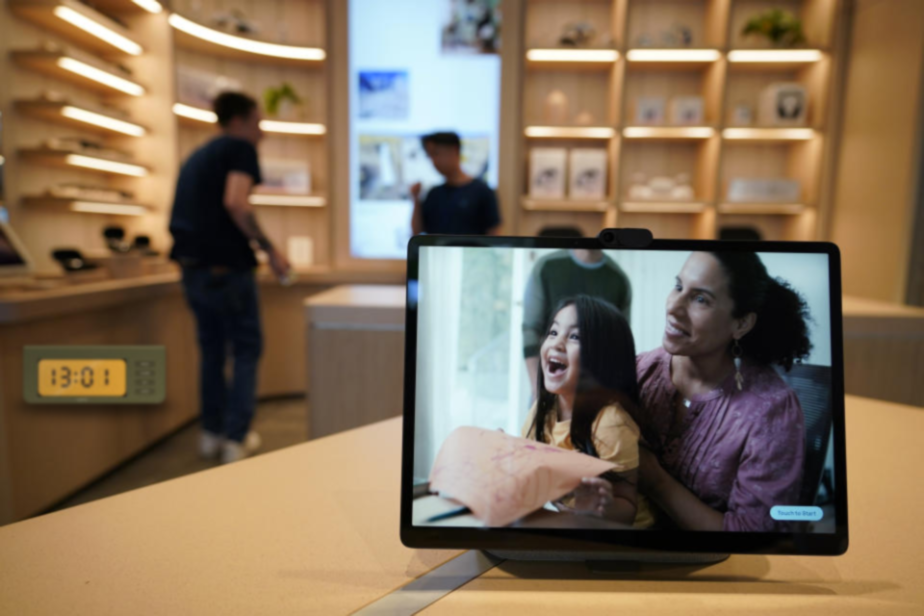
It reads T13:01
